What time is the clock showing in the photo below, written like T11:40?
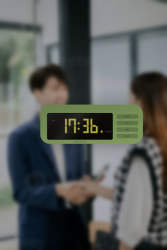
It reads T17:36
